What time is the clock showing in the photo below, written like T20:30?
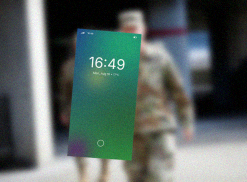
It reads T16:49
